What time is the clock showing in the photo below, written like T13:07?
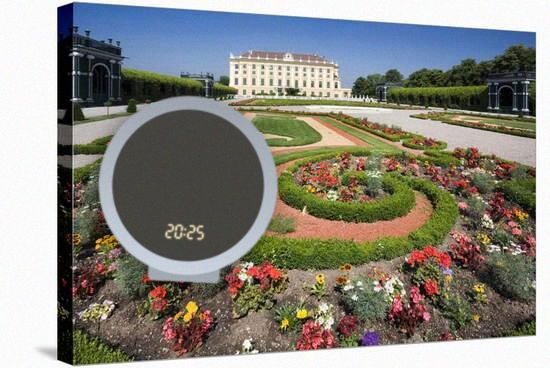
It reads T20:25
